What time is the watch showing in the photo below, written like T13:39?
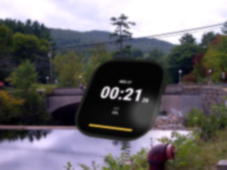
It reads T00:21
